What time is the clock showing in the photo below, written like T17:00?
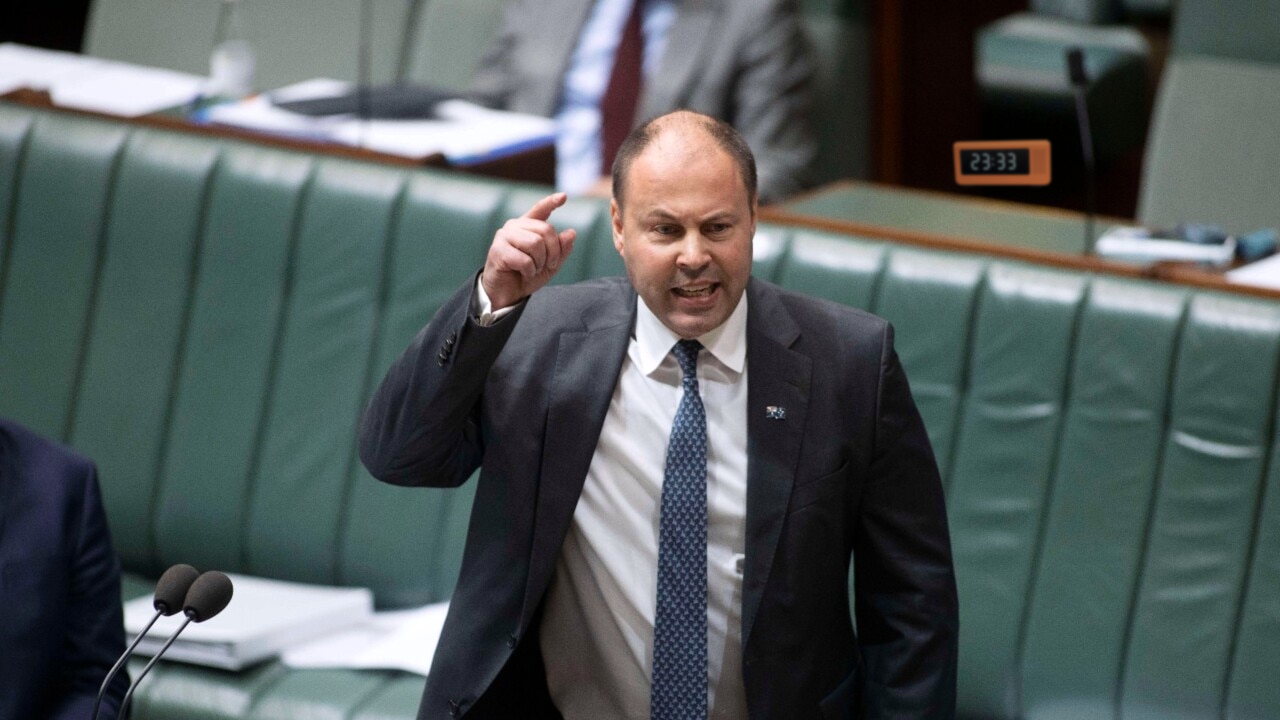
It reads T23:33
